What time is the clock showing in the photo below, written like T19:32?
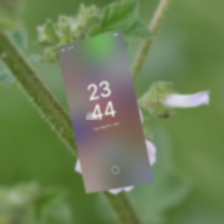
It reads T23:44
